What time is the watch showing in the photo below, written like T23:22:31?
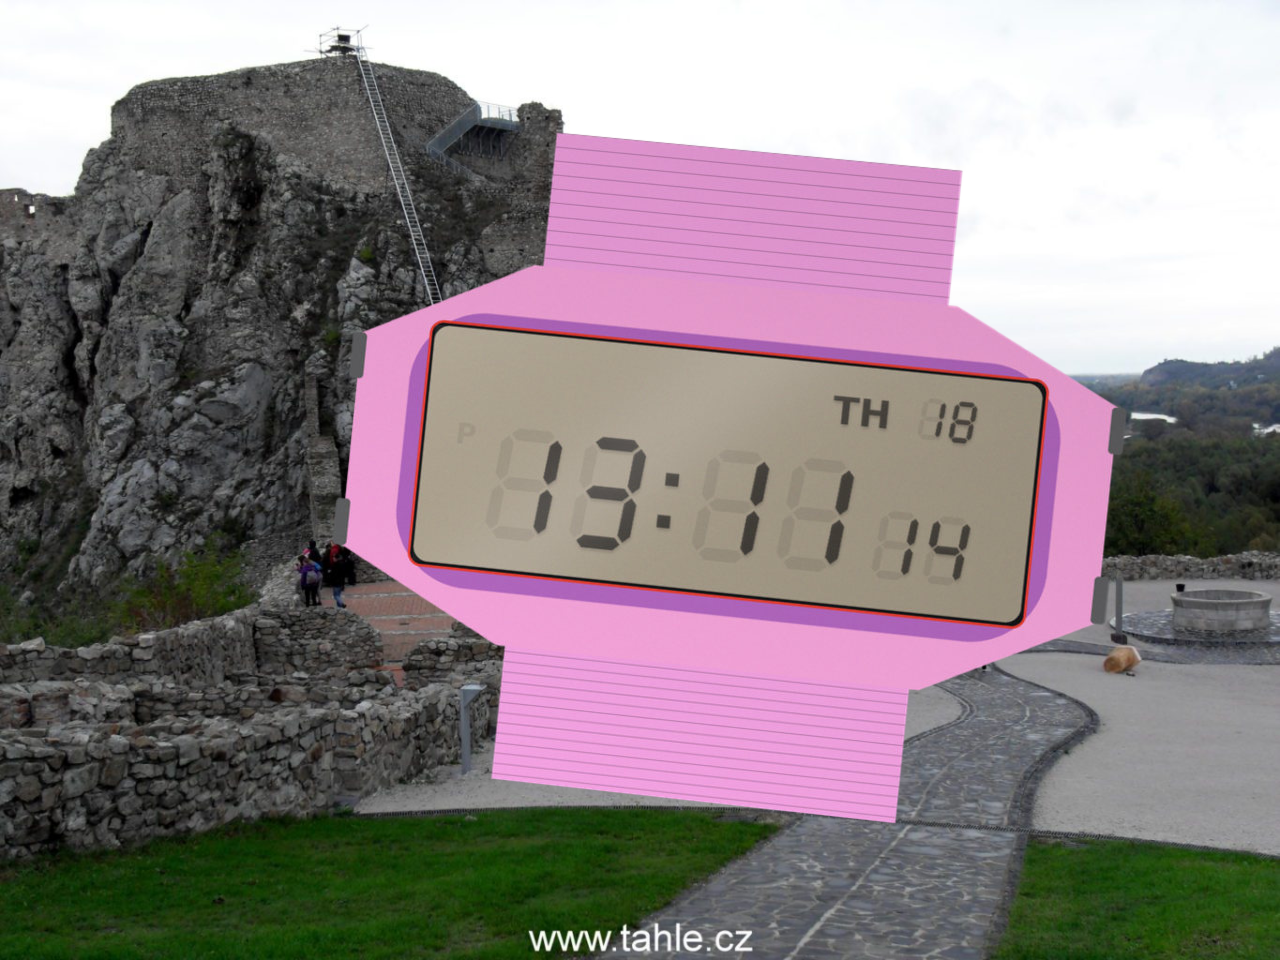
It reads T13:11:14
